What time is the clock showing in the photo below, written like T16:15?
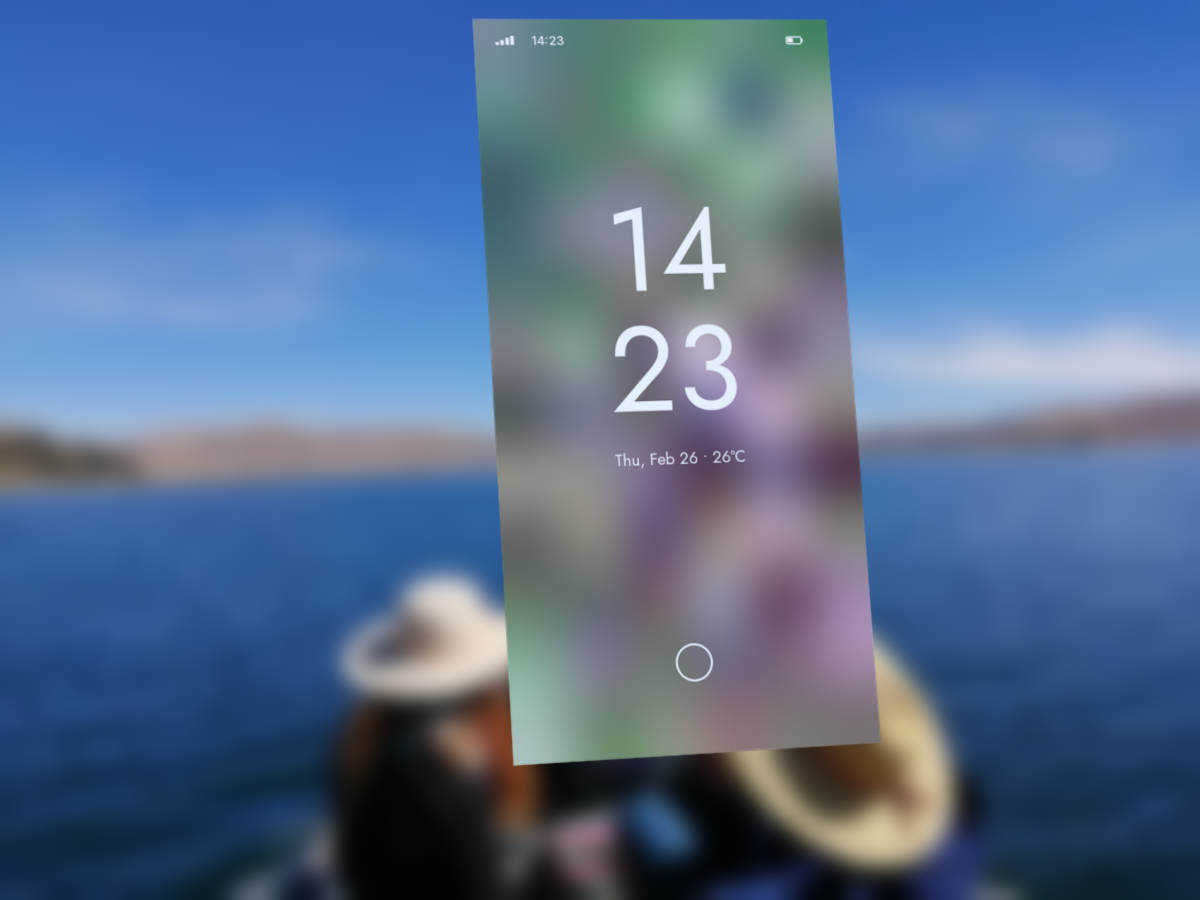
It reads T14:23
